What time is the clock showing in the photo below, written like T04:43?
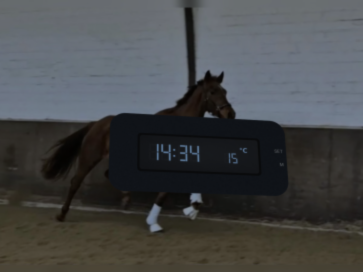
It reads T14:34
